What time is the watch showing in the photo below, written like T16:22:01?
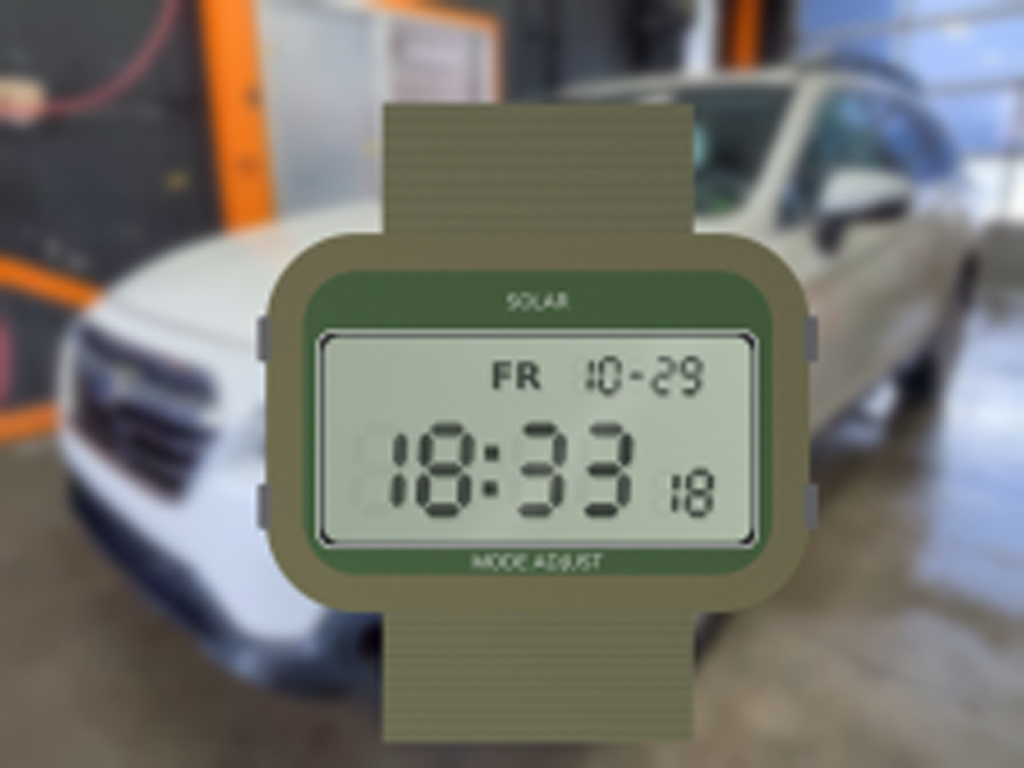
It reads T18:33:18
